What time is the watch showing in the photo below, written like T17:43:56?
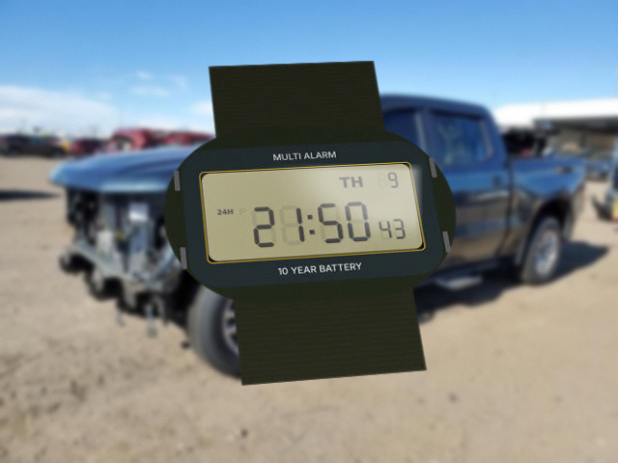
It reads T21:50:43
